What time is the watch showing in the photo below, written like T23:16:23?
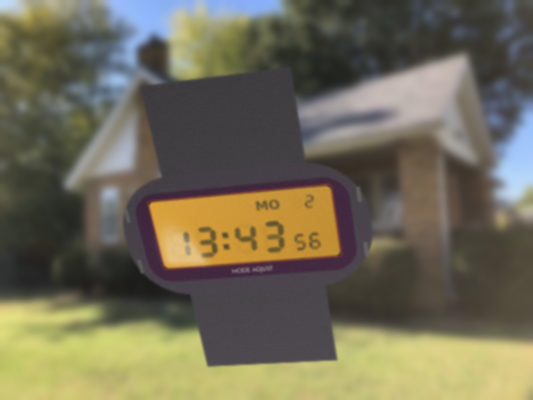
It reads T13:43:56
